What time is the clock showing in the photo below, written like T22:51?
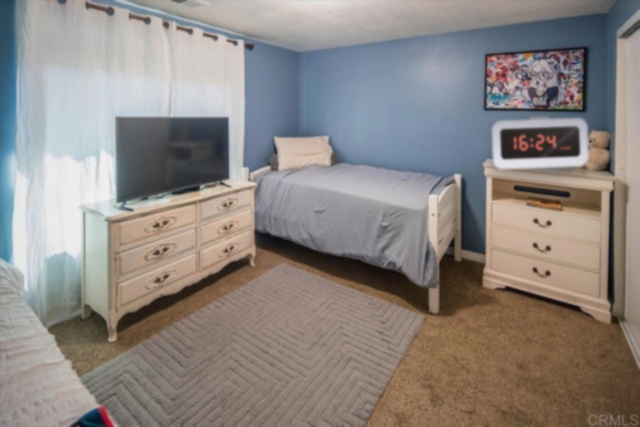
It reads T16:24
